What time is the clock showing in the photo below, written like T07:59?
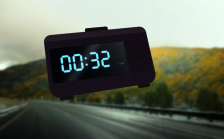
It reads T00:32
